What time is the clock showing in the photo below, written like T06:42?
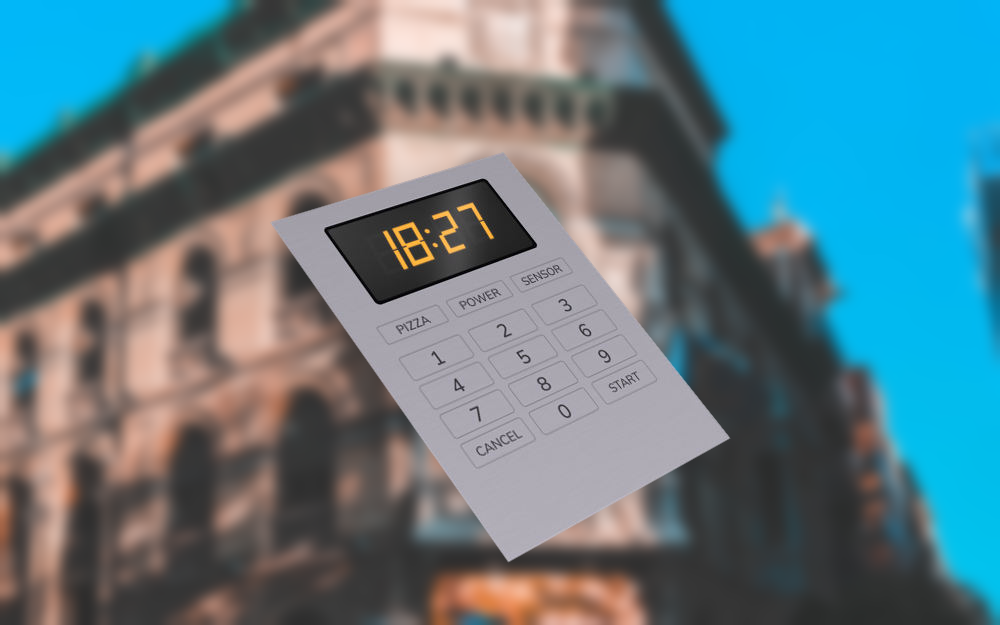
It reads T18:27
